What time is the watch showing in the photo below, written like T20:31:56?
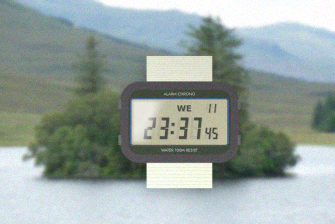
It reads T23:37:45
